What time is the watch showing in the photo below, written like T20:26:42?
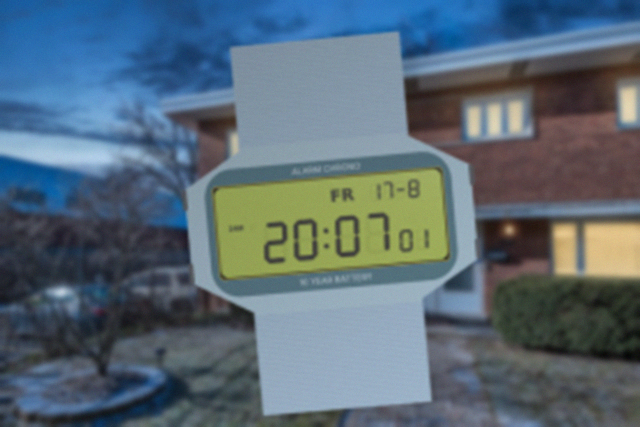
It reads T20:07:01
